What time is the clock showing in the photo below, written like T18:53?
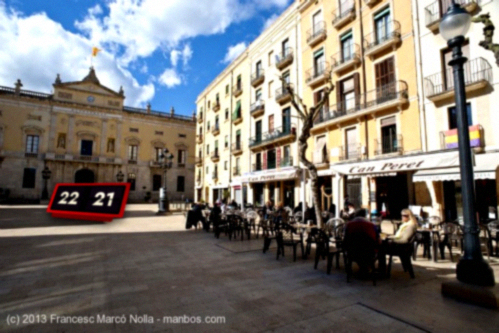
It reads T22:21
